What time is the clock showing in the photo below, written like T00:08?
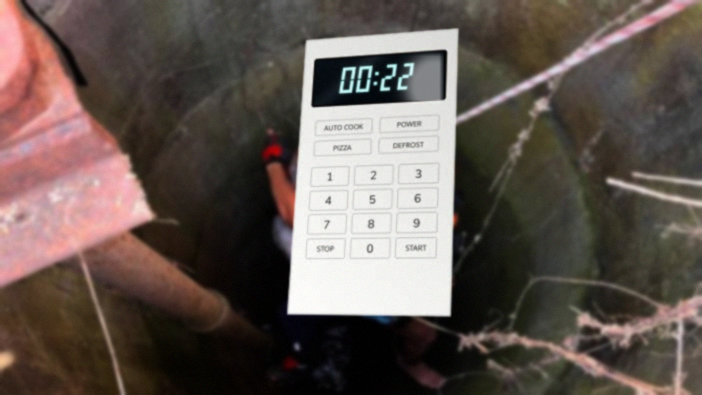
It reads T00:22
